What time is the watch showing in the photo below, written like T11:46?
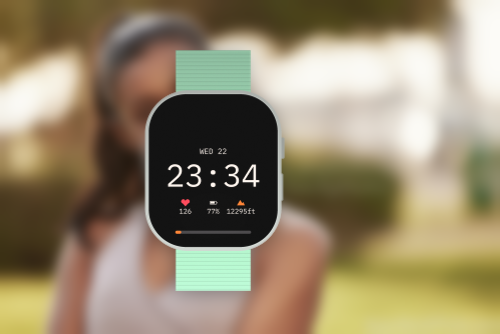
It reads T23:34
